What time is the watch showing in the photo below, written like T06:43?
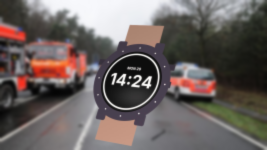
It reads T14:24
